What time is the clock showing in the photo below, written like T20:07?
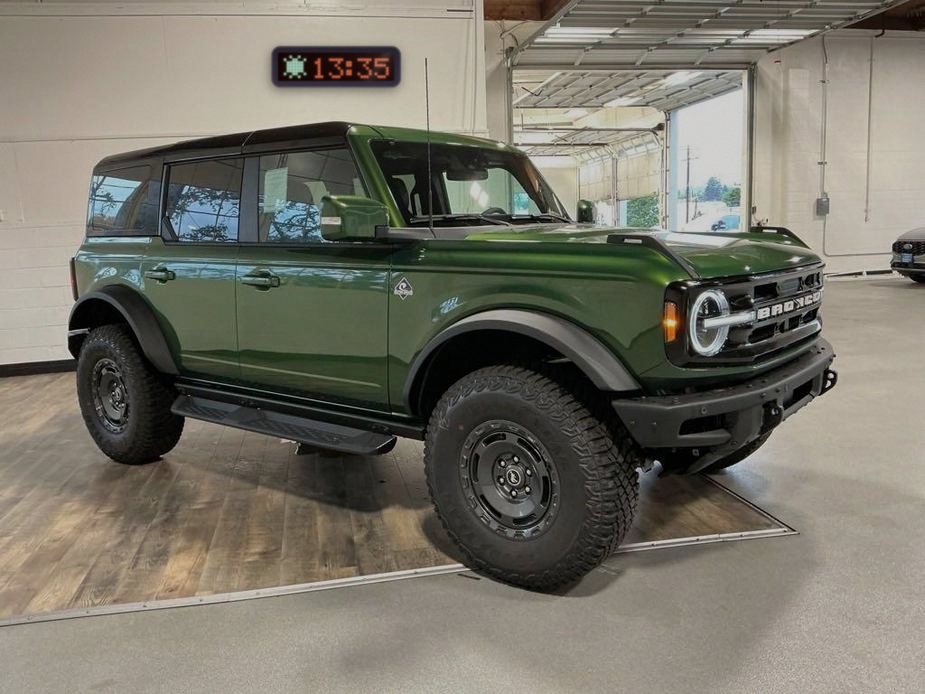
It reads T13:35
